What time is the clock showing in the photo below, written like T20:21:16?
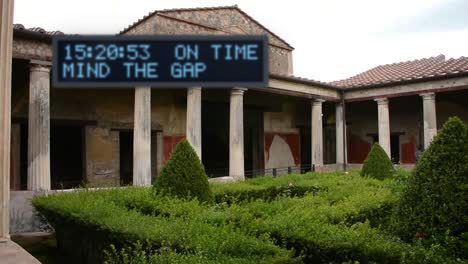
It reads T15:20:53
